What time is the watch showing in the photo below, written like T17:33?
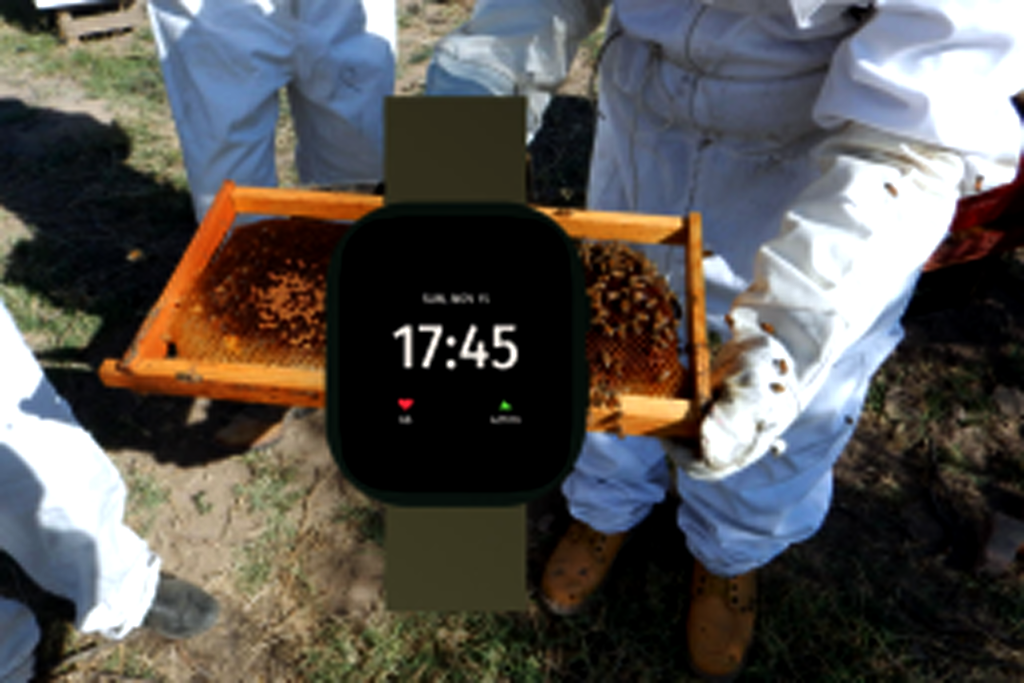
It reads T17:45
